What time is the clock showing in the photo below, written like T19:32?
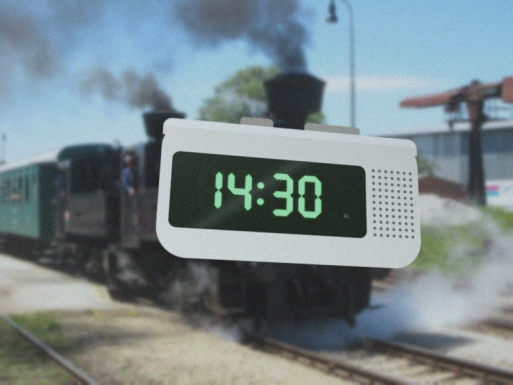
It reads T14:30
